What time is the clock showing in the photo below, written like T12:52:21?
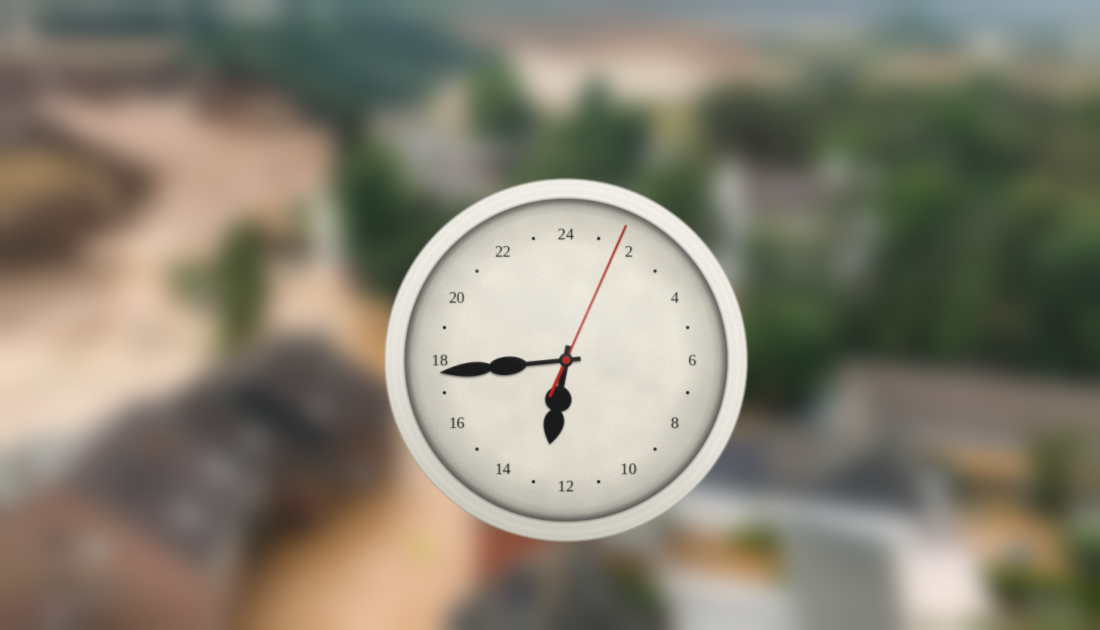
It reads T12:44:04
